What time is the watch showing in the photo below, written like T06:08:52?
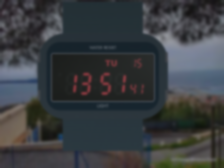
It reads T13:51:41
